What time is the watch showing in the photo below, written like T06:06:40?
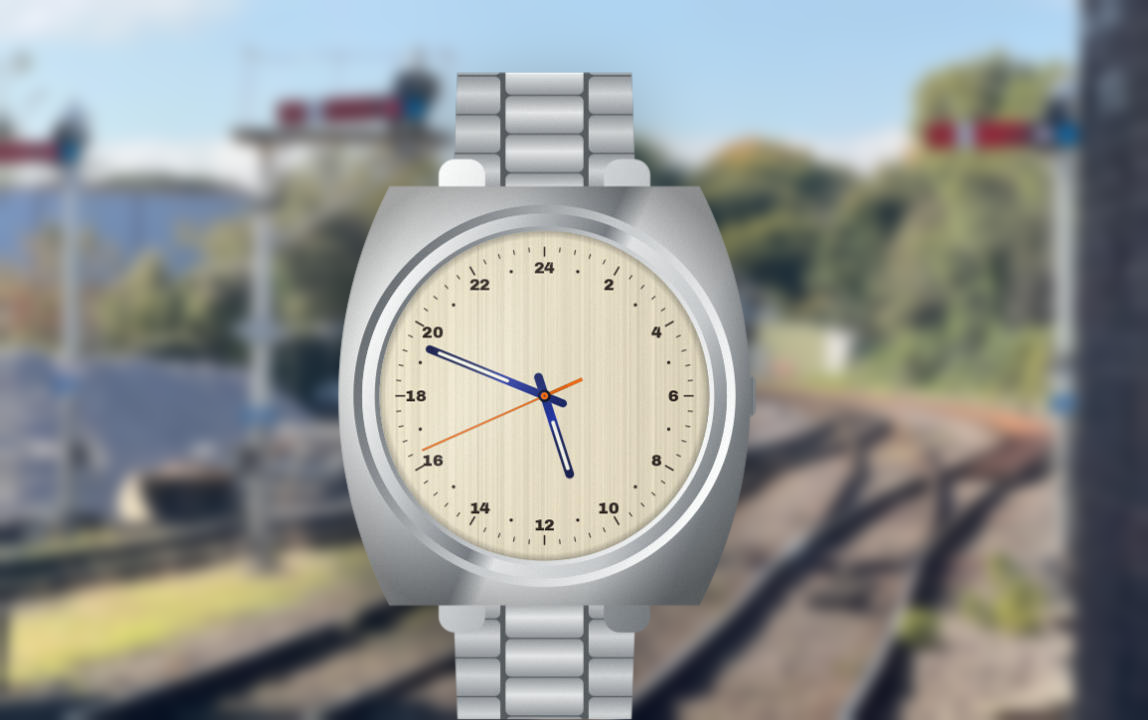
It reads T10:48:41
